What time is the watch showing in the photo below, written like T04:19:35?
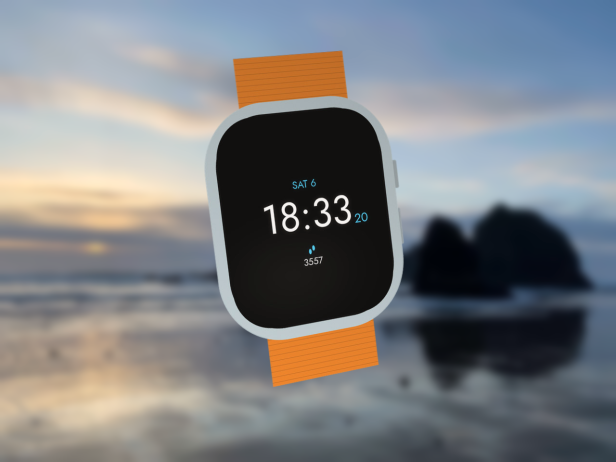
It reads T18:33:20
